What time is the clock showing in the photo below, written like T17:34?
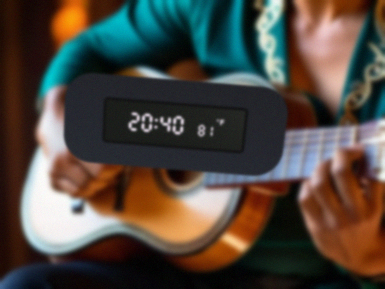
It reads T20:40
